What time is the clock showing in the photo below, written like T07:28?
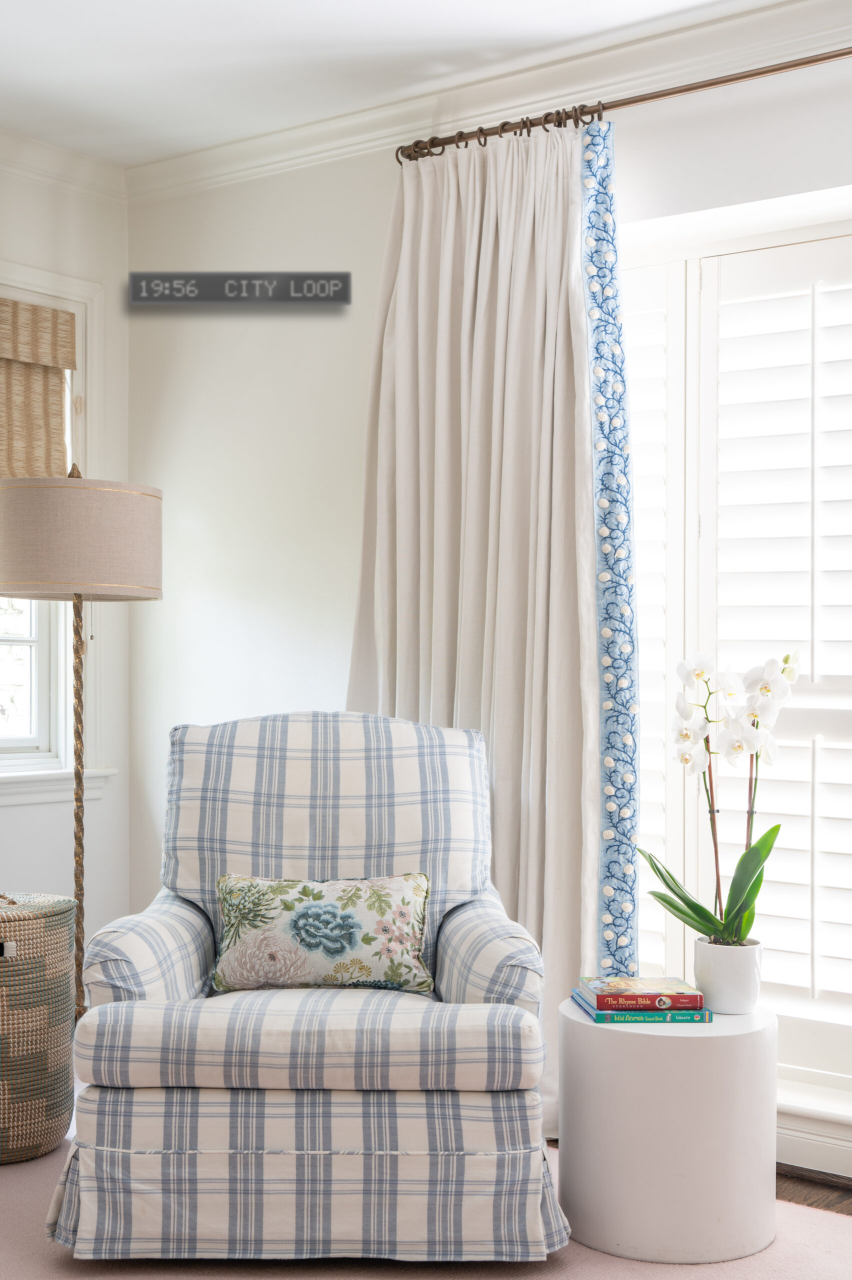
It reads T19:56
